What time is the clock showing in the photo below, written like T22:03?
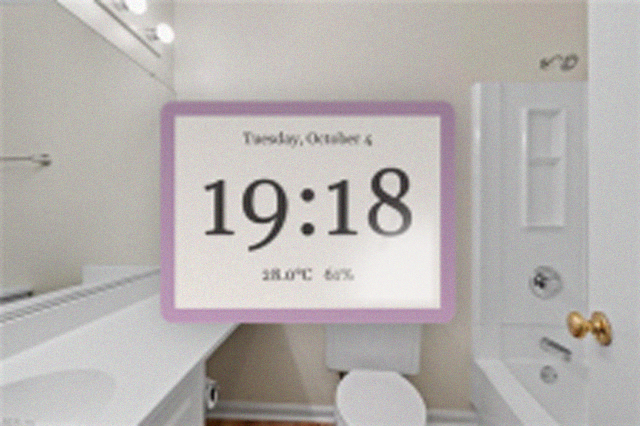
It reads T19:18
